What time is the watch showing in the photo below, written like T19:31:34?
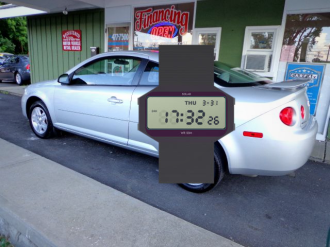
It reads T17:32:26
